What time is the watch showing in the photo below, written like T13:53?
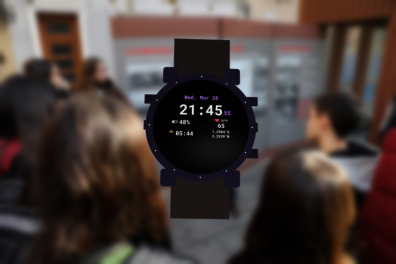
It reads T21:45
